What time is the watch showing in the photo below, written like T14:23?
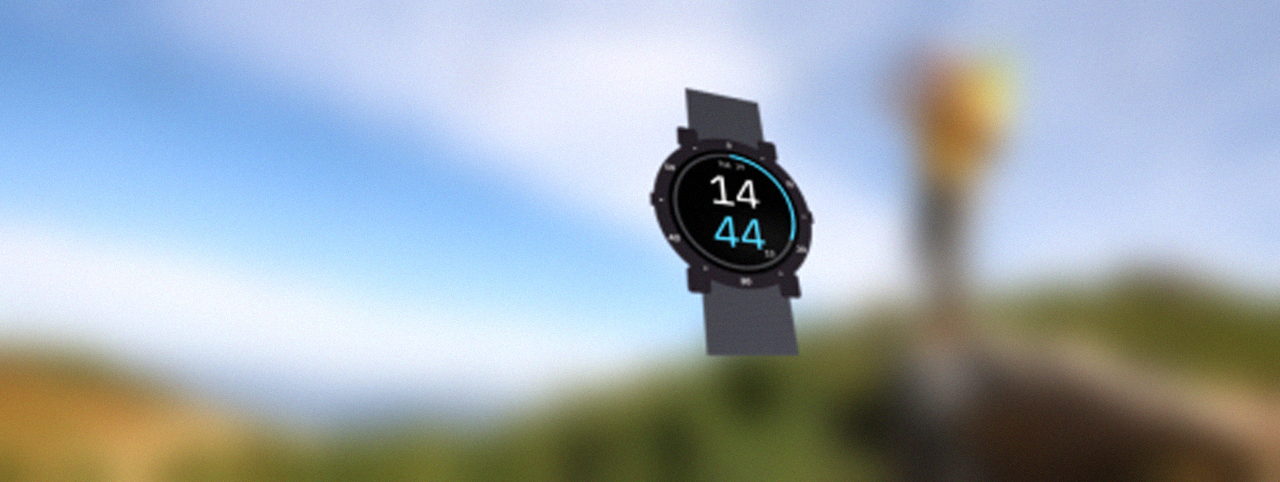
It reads T14:44
